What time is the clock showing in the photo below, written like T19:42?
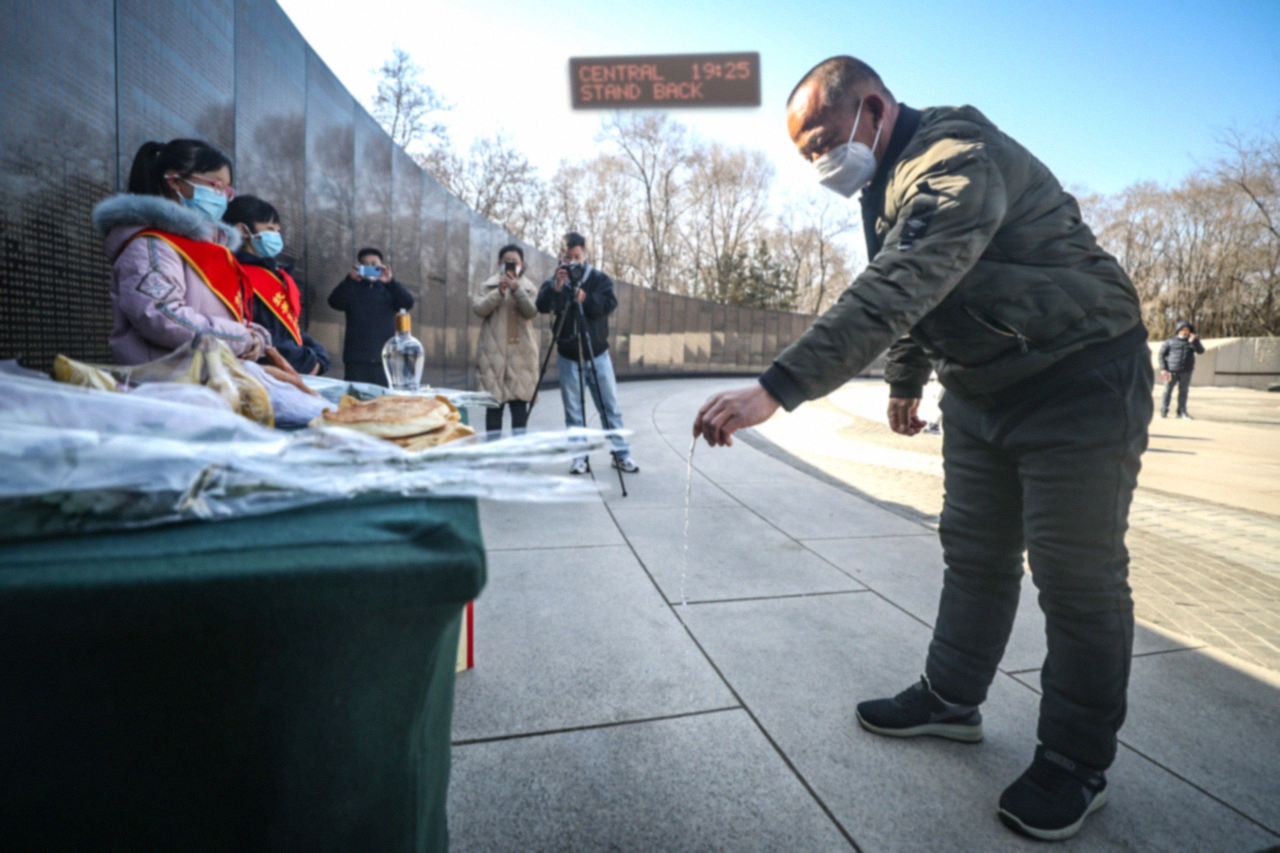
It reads T19:25
